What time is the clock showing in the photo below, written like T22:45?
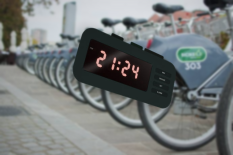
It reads T21:24
